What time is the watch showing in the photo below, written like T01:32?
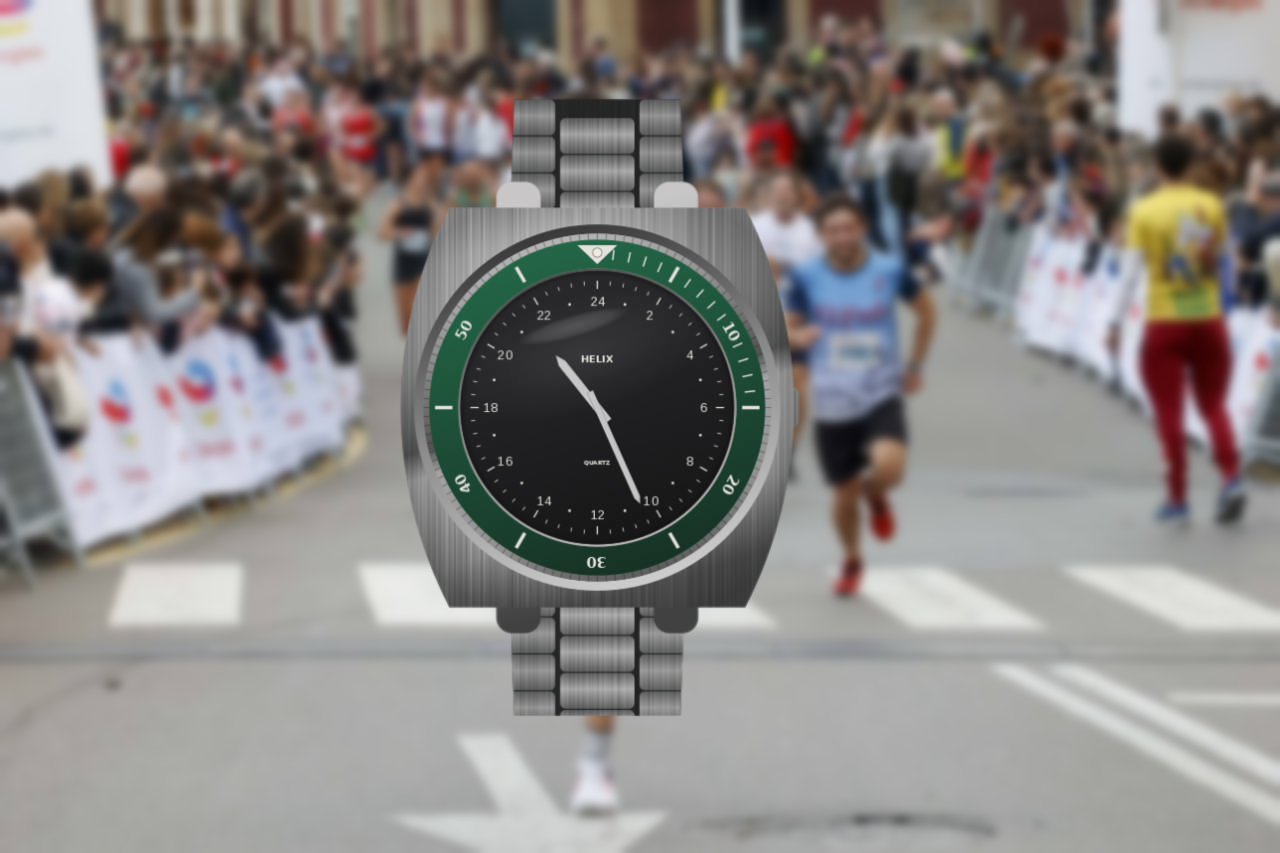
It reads T21:26
